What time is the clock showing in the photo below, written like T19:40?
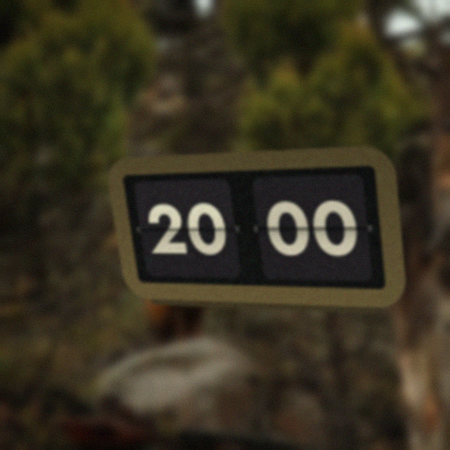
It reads T20:00
